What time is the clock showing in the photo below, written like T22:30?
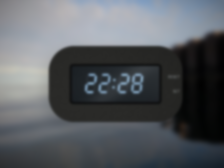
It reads T22:28
